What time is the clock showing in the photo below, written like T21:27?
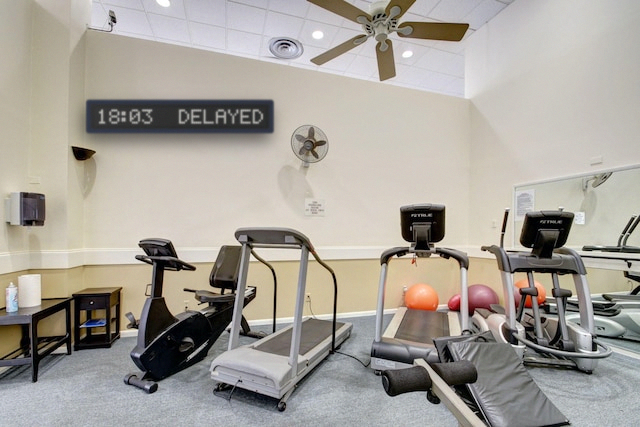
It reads T18:03
